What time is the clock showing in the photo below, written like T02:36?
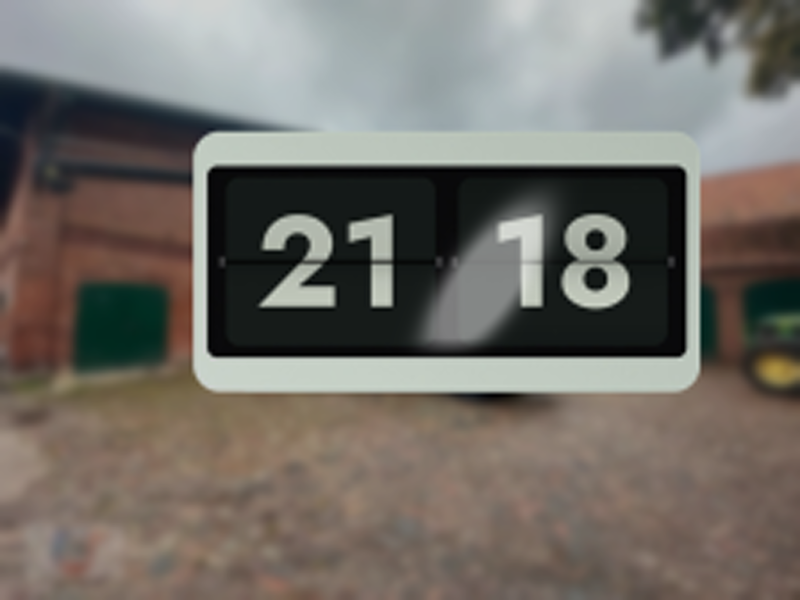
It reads T21:18
